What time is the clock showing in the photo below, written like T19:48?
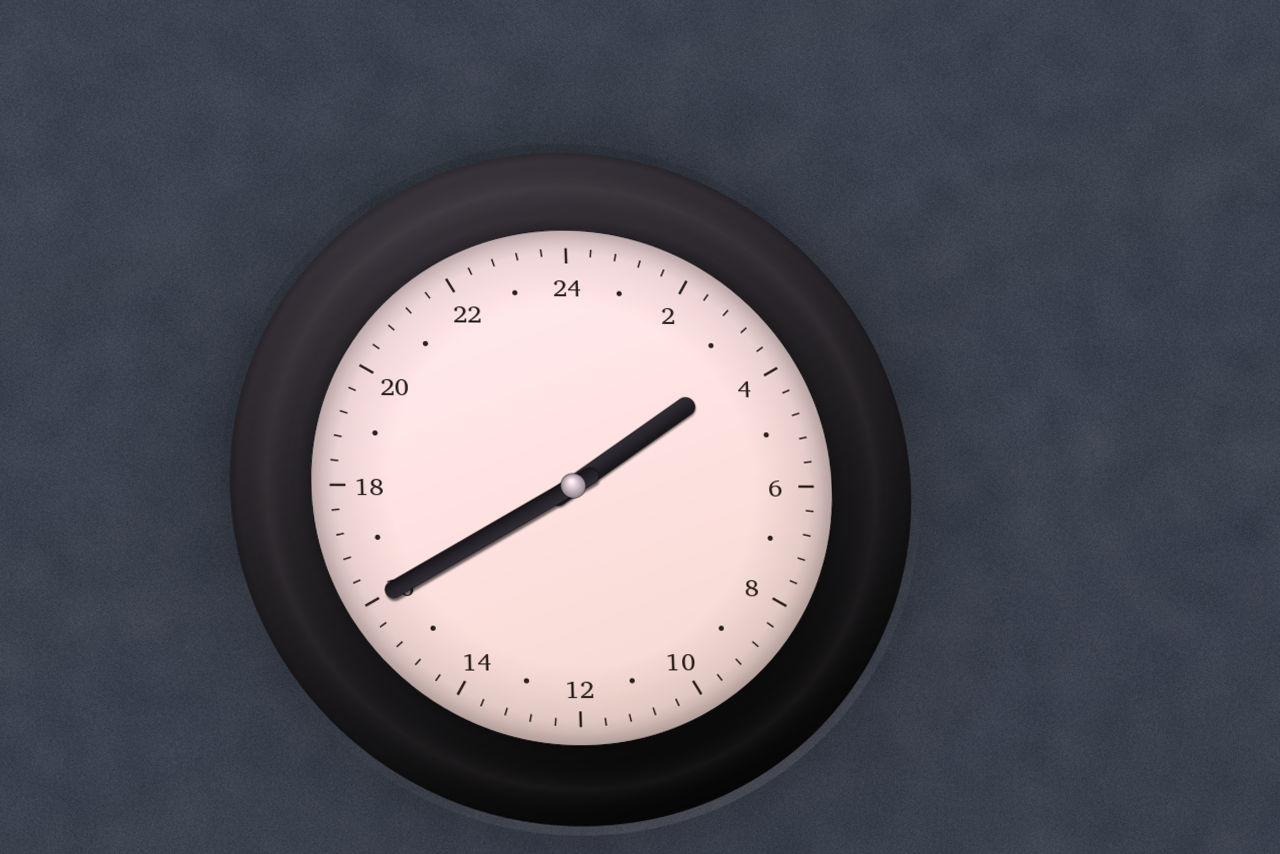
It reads T03:40
